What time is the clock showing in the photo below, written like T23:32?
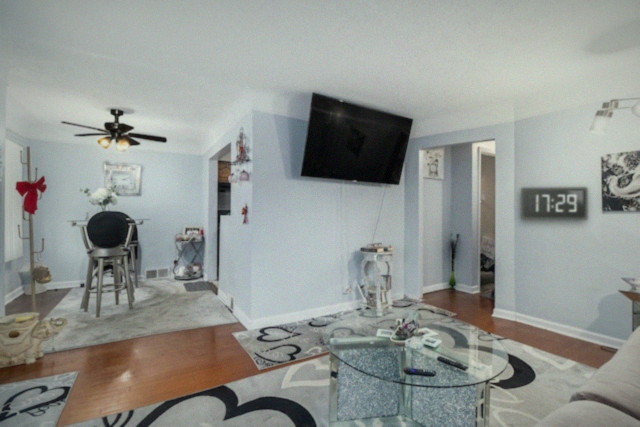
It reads T17:29
